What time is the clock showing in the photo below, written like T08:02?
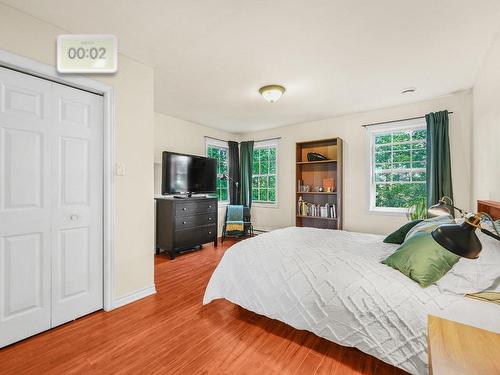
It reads T00:02
